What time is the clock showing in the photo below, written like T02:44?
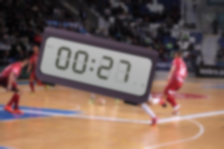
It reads T00:27
